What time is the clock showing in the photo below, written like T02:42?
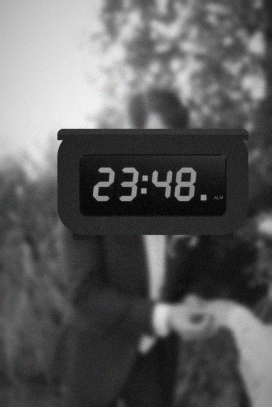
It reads T23:48
